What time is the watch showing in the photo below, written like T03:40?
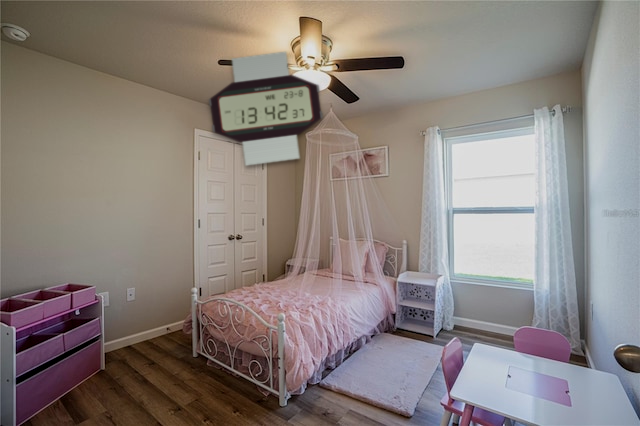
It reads T13:42
